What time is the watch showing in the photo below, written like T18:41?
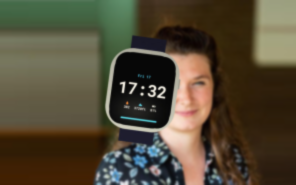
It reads T17:32
